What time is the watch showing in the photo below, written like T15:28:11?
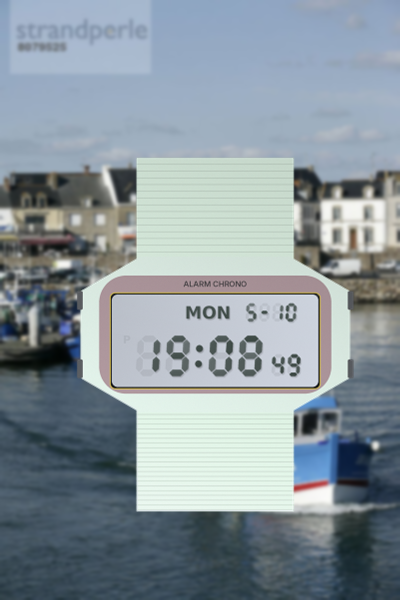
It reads T19:08:49
